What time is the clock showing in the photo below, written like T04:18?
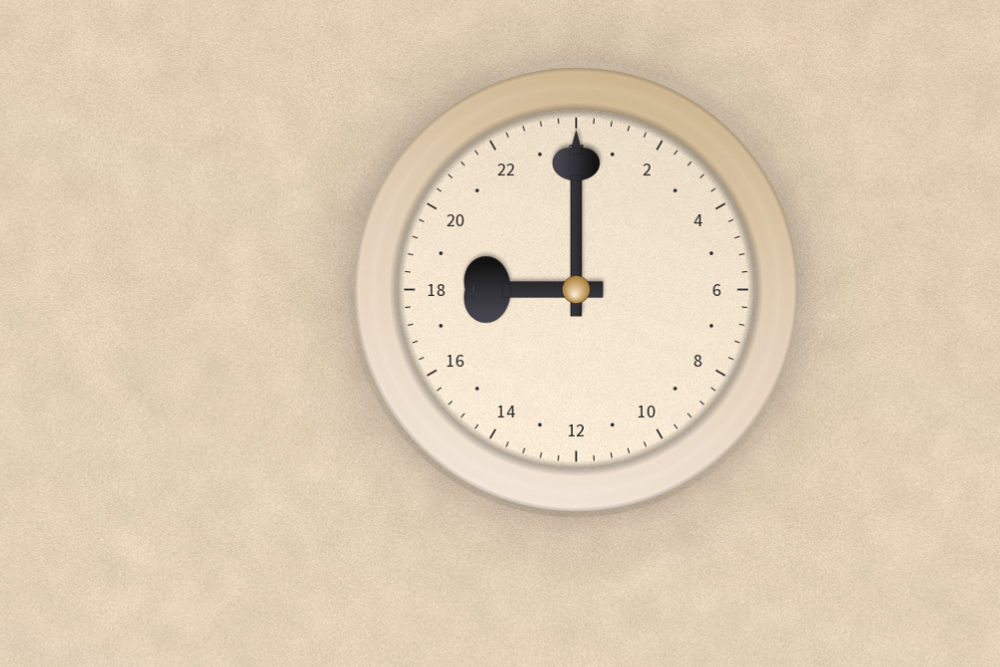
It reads T18:00
